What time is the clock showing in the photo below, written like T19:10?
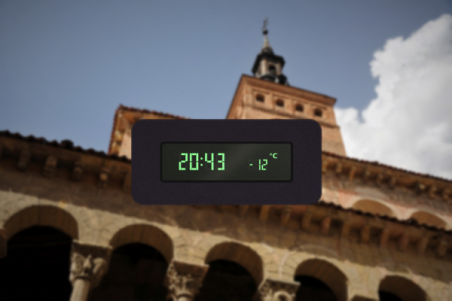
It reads T20:43
